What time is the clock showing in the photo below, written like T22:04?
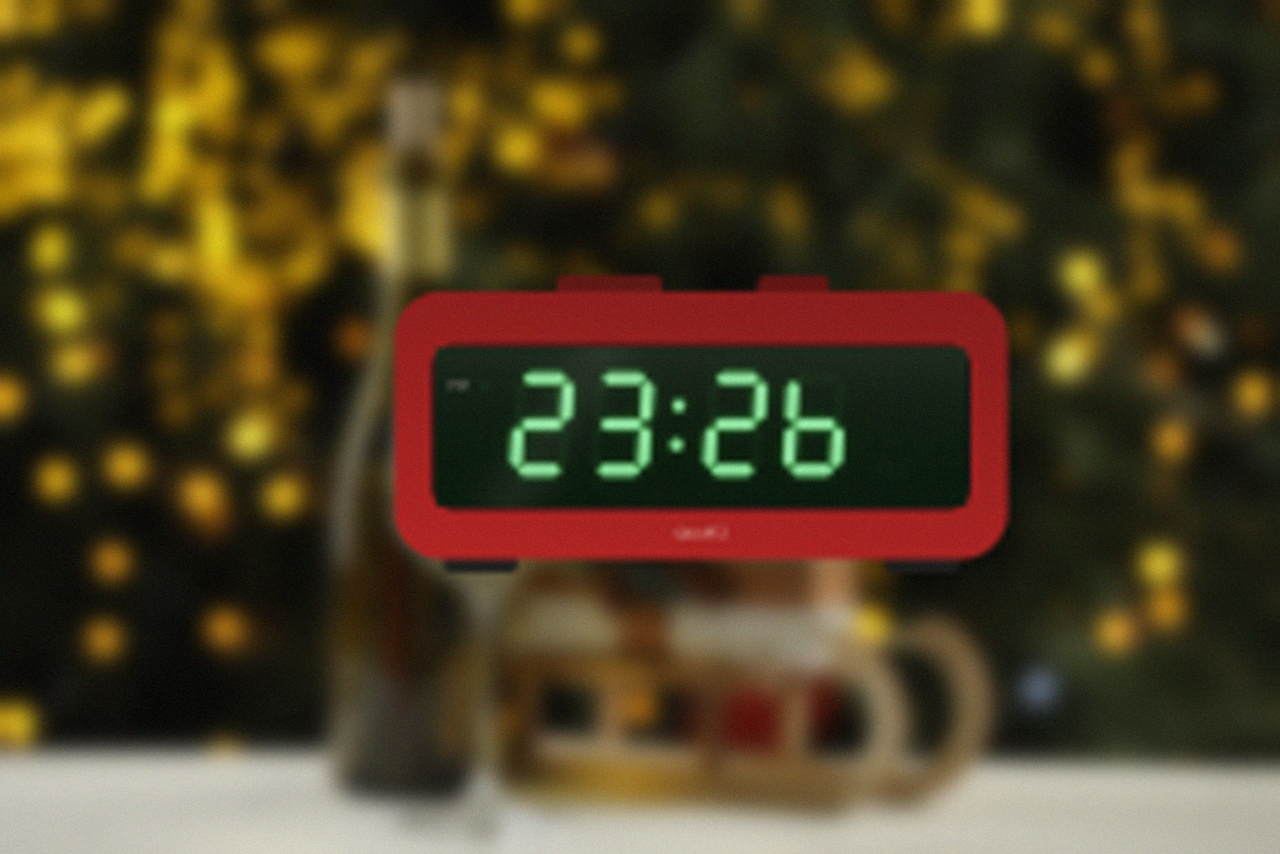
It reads T23:26
